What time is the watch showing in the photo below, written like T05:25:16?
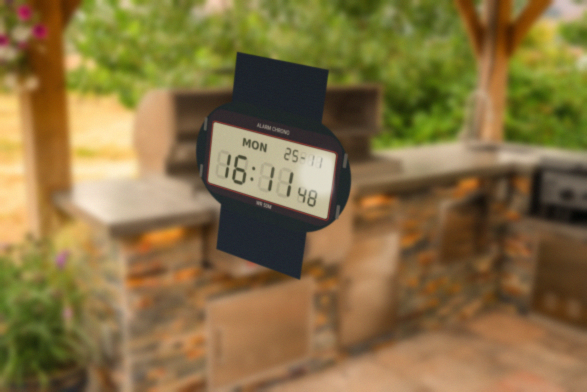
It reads T16:11:48
